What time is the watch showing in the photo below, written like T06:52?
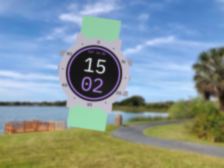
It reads T15:02
